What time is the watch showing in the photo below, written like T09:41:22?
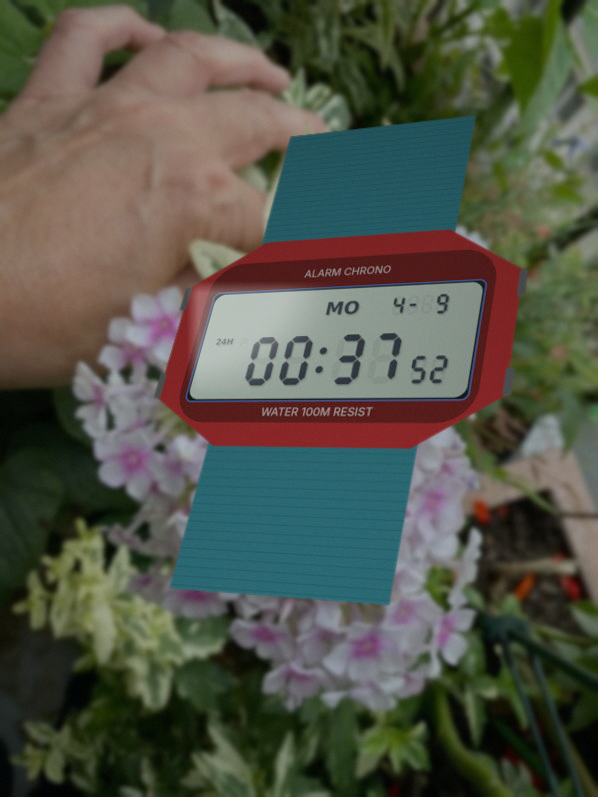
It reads T00:37:52
